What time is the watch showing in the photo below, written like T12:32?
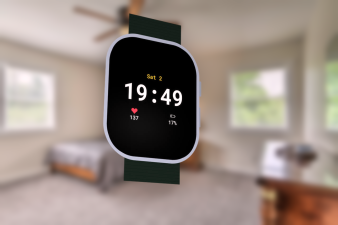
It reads T19:49
